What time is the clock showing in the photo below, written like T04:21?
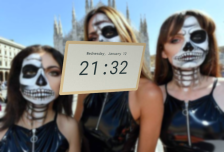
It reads T21:32
